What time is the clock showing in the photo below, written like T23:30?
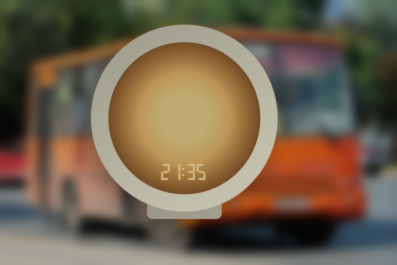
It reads T21:35
